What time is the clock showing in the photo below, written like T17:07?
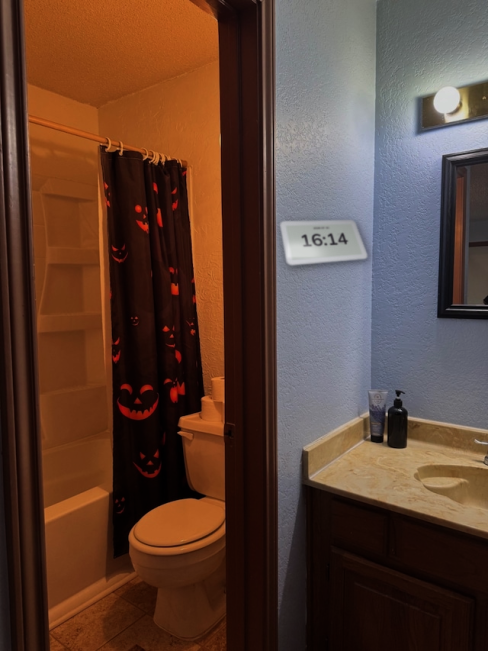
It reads T16:14
